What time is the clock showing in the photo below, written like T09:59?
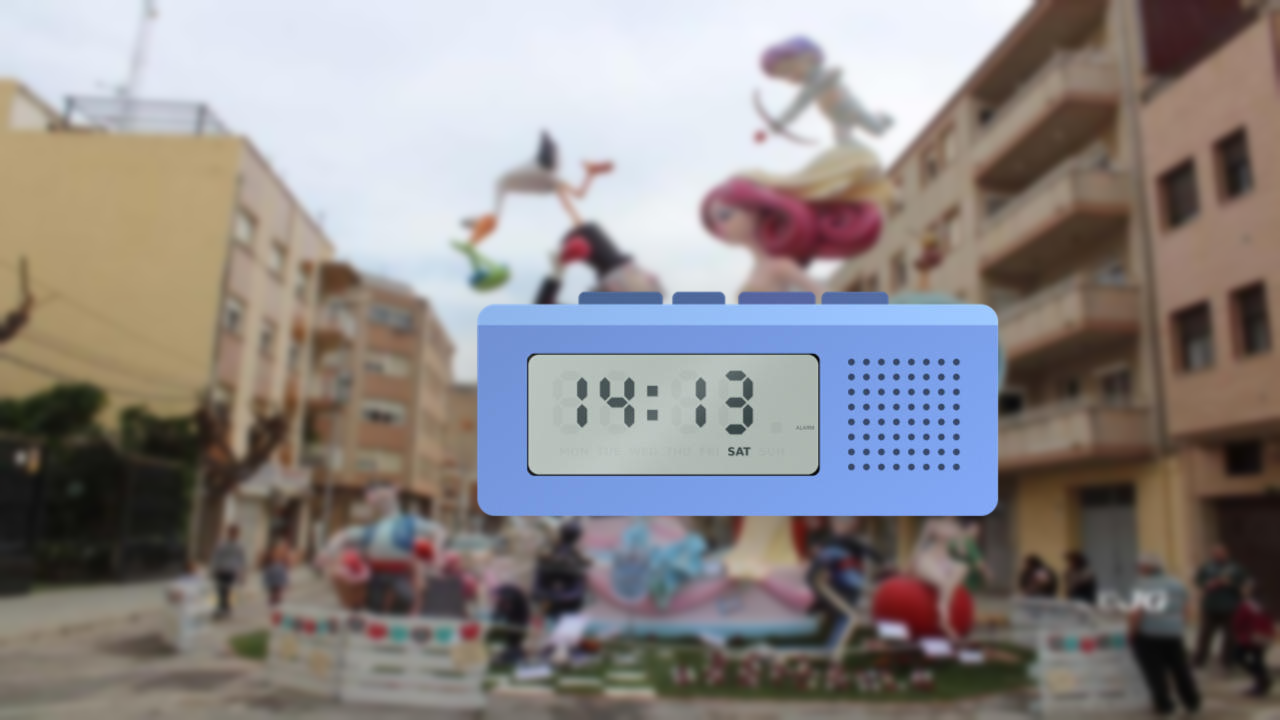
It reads T14:13
